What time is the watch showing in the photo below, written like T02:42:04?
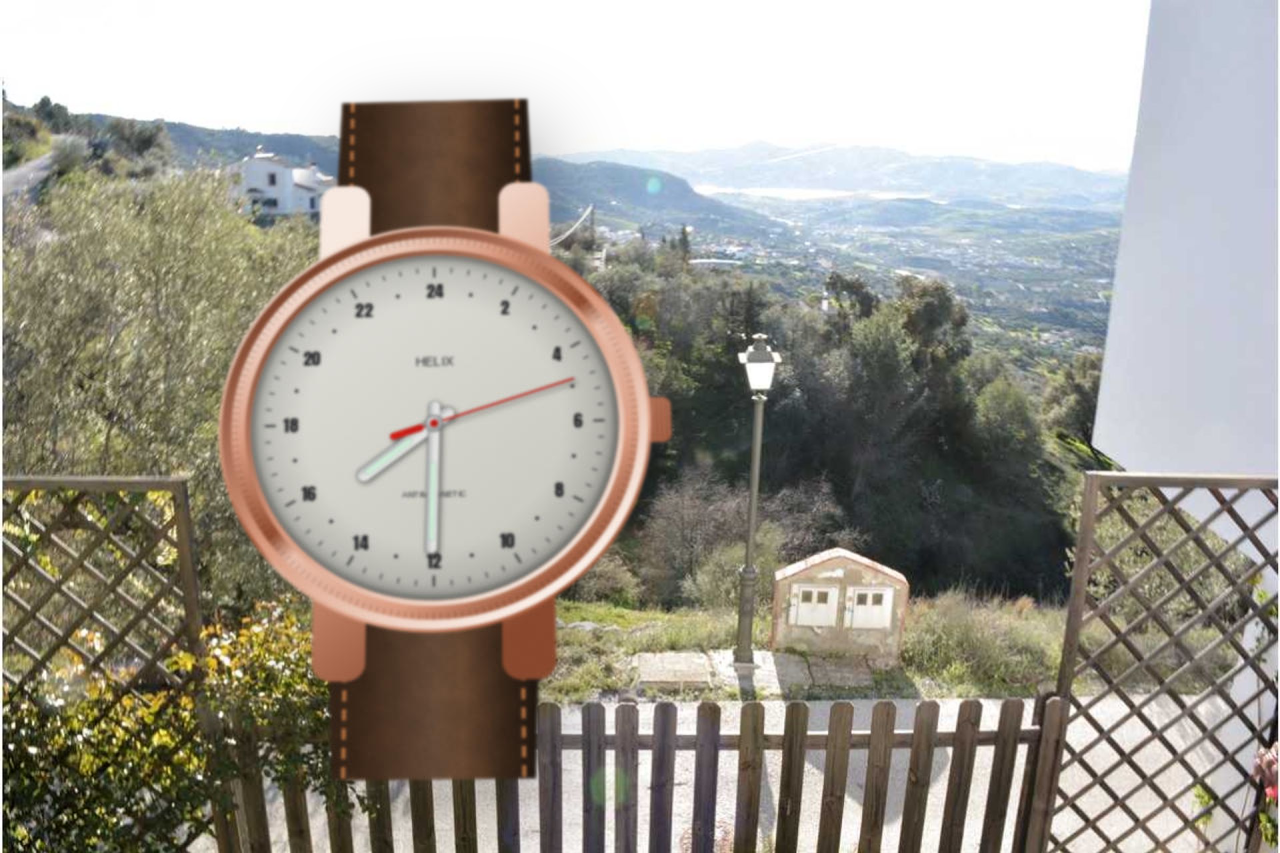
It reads T15:30:12
